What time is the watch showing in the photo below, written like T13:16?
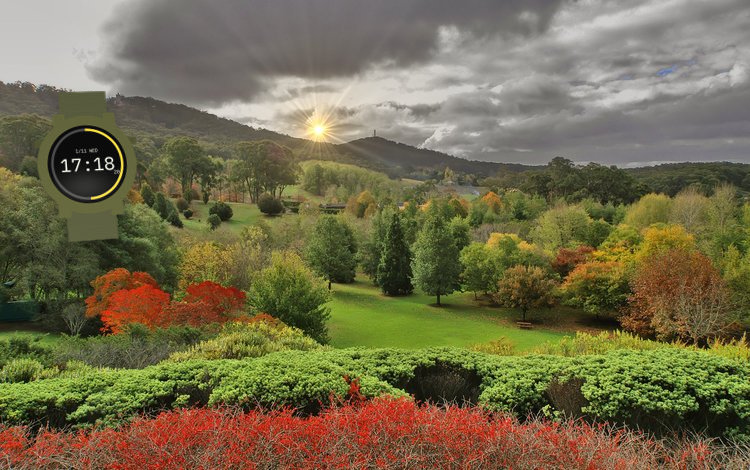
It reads T17:18
